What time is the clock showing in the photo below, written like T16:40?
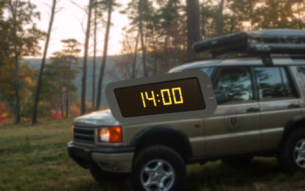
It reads T14:00
